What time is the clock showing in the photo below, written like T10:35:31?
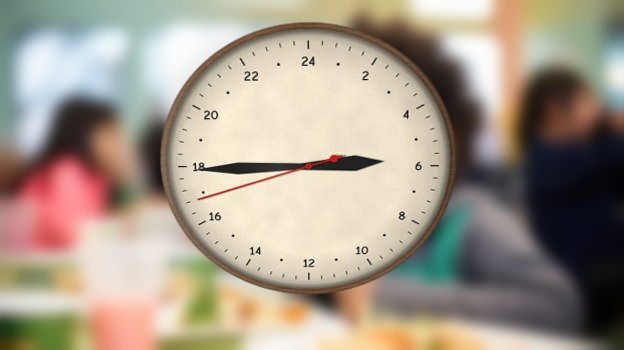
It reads T05:44:42
